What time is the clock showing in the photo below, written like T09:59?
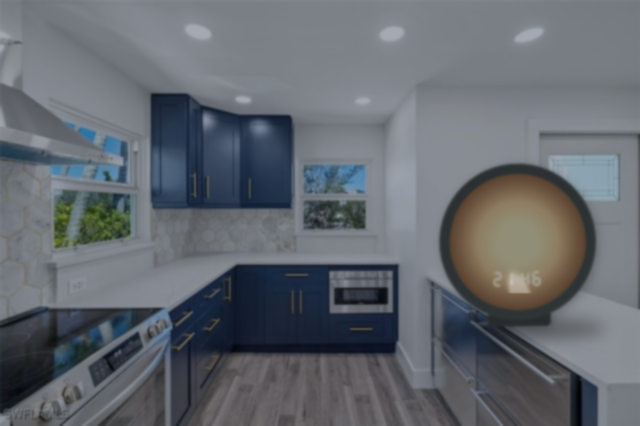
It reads T21:46
